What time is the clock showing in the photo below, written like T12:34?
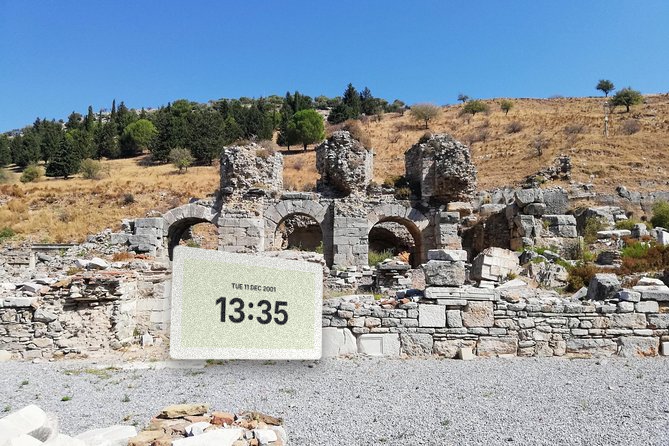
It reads T13:35
